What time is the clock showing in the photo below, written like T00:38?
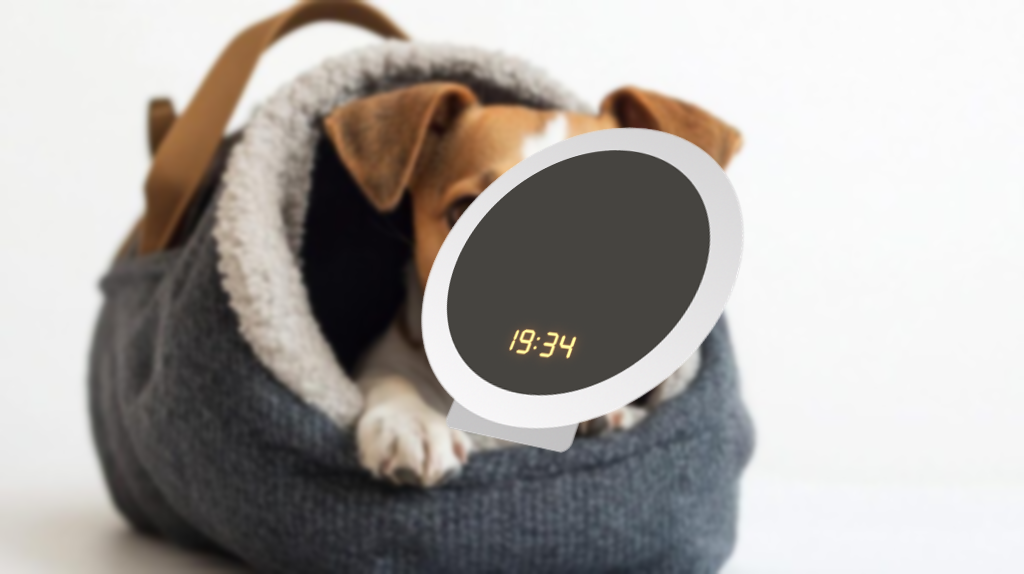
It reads T19:34
